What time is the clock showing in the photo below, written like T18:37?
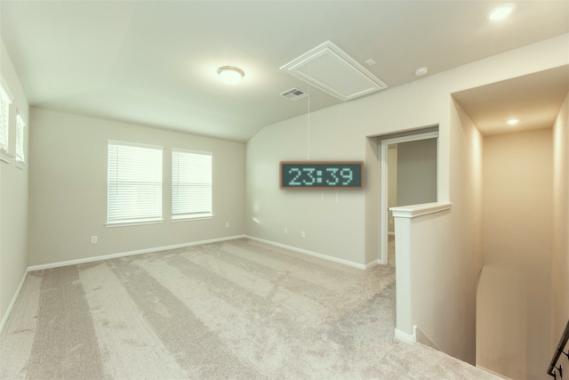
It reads T23:39
